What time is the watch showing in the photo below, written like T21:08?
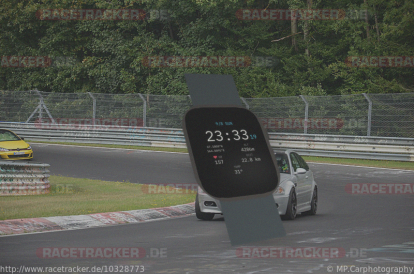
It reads T23:33
